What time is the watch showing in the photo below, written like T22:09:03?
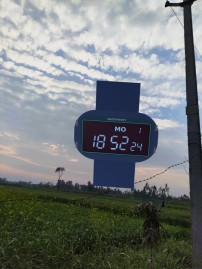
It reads T18:52:24
